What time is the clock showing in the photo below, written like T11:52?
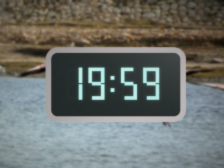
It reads T19:59
